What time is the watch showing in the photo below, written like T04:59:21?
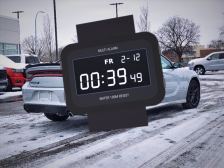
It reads T00:39:49
